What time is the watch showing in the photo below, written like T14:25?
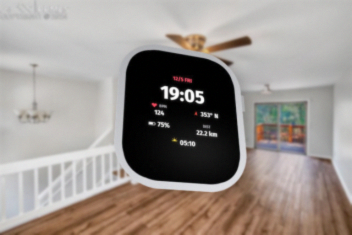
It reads T19:05
